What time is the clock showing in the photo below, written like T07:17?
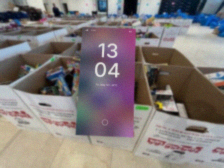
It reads T13:04
